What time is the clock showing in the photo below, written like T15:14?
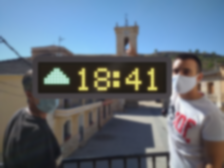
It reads T18:41
